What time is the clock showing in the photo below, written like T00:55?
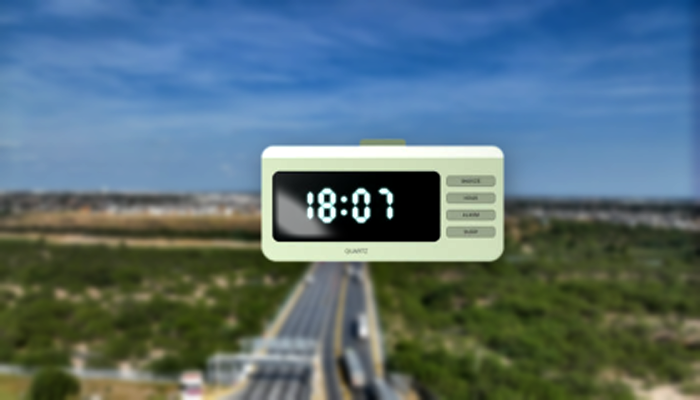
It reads T18:07
